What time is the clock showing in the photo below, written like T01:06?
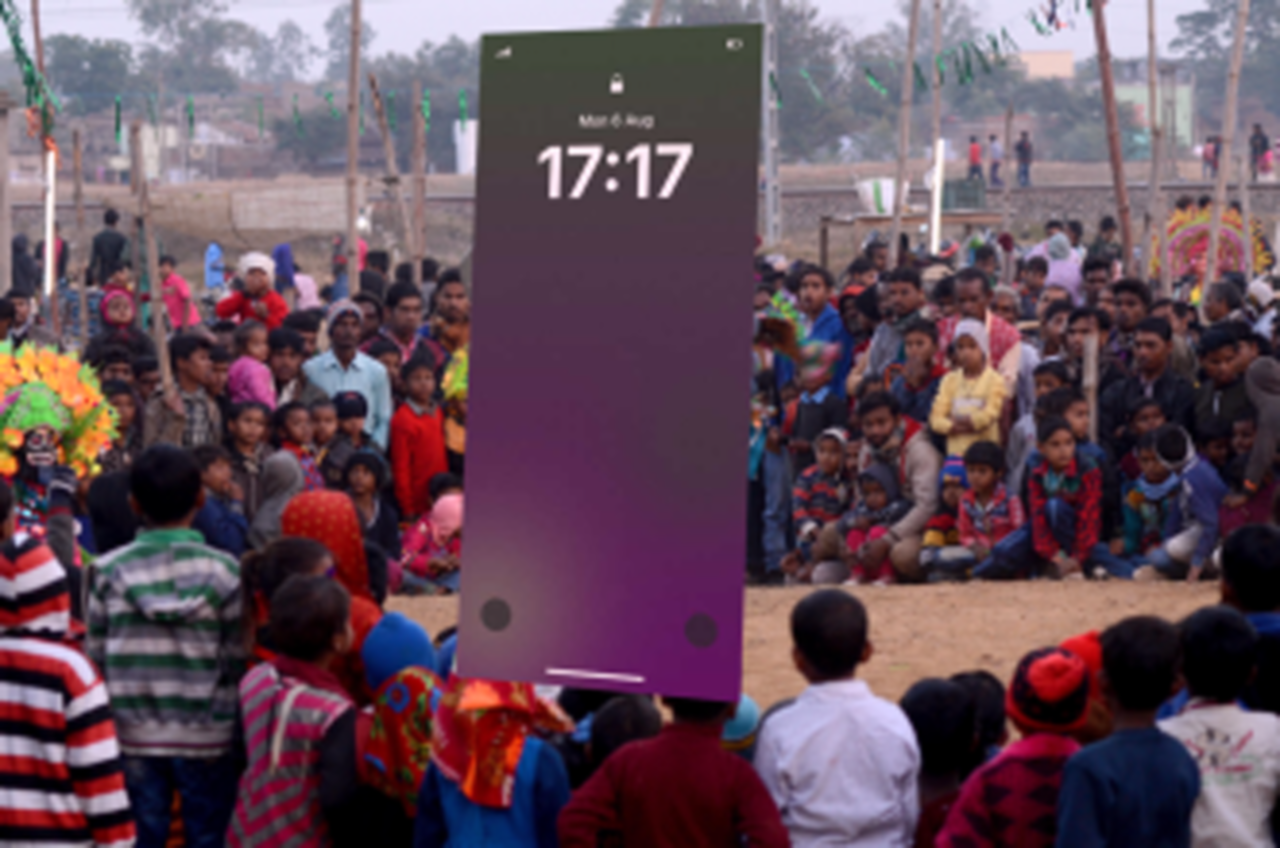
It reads T17:17
